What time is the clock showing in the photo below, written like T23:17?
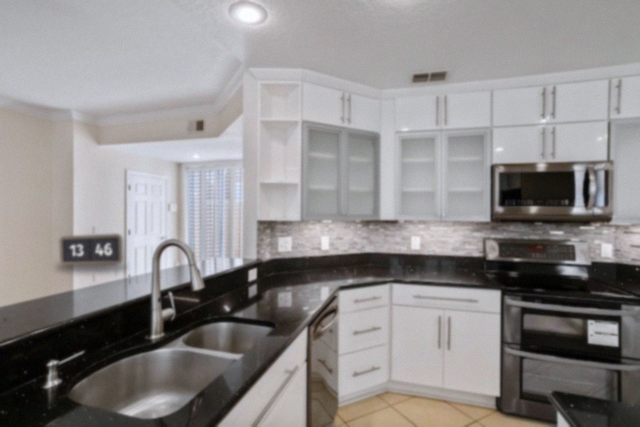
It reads T13:46
